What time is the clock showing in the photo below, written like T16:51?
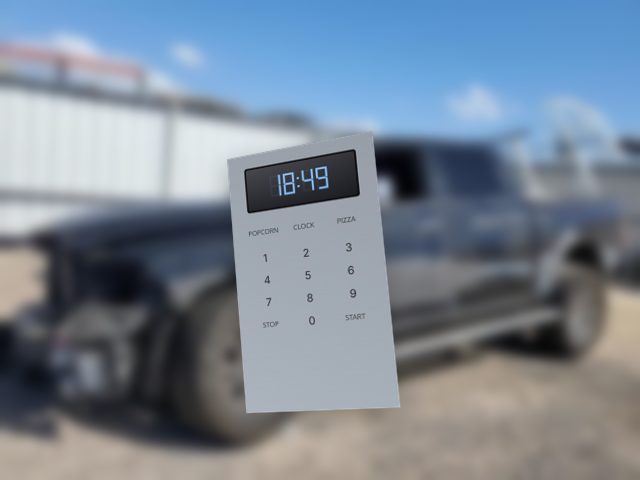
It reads T18:49
